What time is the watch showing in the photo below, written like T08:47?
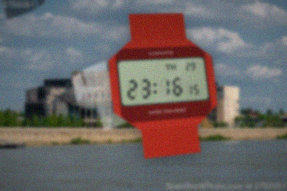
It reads T23:16
